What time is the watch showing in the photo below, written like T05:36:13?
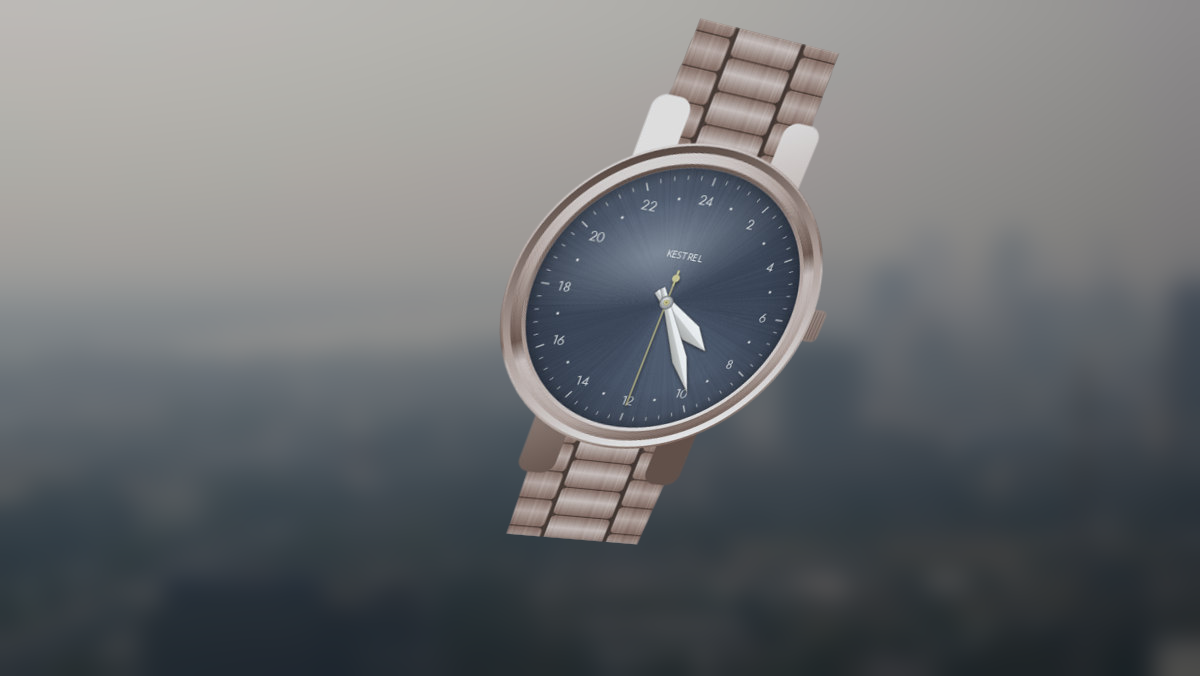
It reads T08:24:30
